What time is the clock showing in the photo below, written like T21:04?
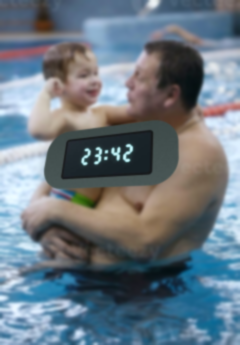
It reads T23:42
